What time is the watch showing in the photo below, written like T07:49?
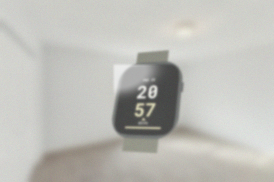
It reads T20:57
